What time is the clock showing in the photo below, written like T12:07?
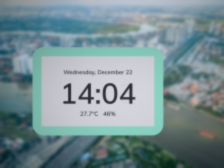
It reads T14:04
